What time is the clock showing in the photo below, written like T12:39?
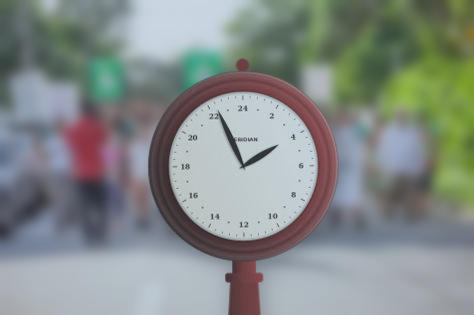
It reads T03:56
